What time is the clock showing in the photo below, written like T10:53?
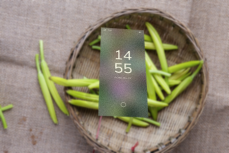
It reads T14:55
